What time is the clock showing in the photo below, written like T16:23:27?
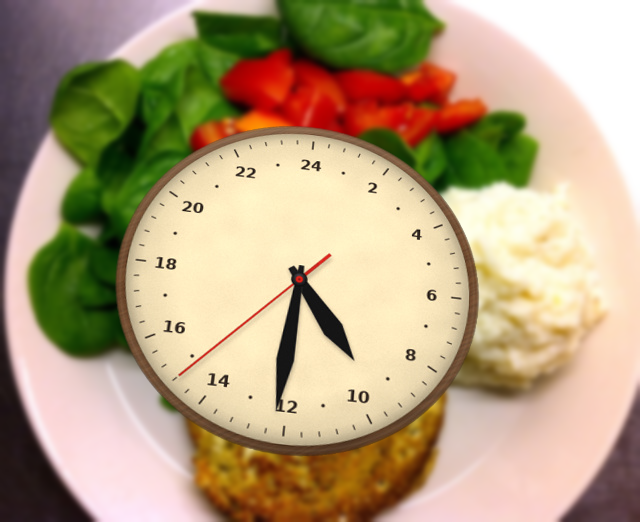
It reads T09:30:37
